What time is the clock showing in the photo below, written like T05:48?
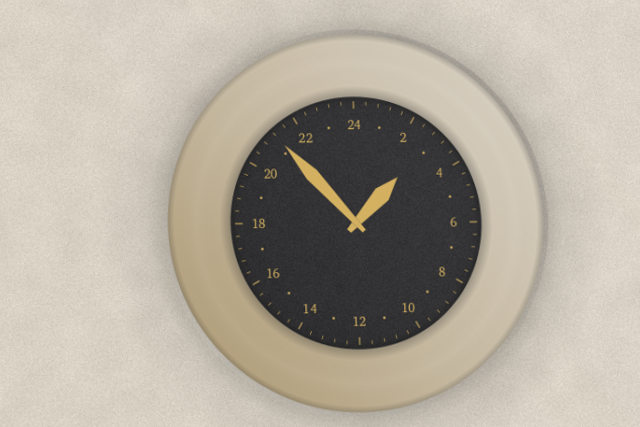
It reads T02:53
